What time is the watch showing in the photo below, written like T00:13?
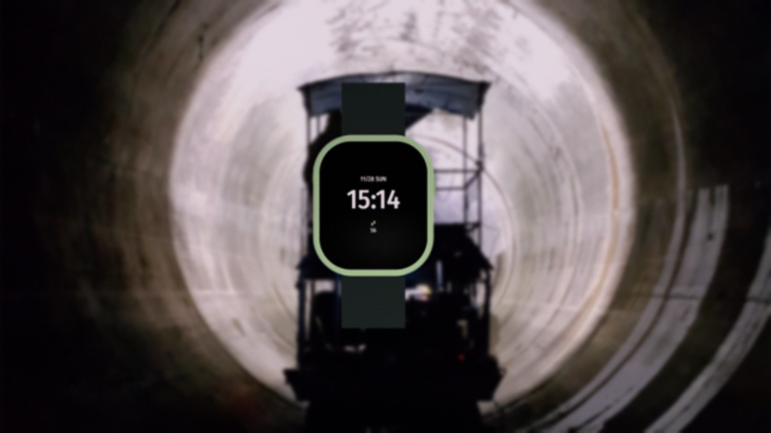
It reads T15:14
